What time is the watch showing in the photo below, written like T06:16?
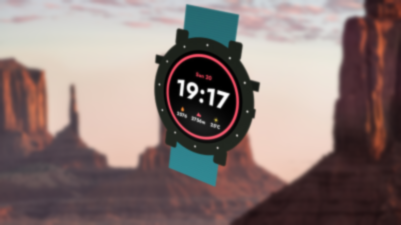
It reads T19:17
